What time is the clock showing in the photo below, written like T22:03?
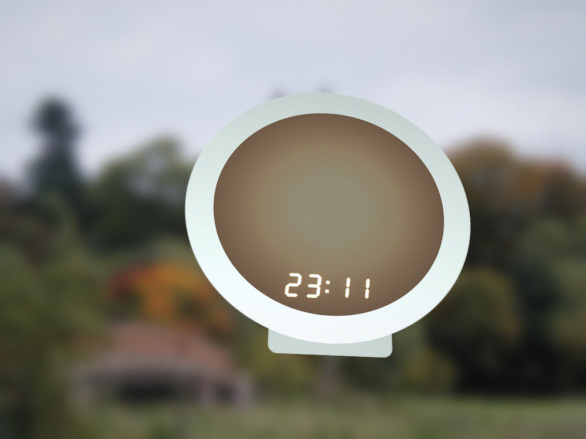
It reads T23:11
